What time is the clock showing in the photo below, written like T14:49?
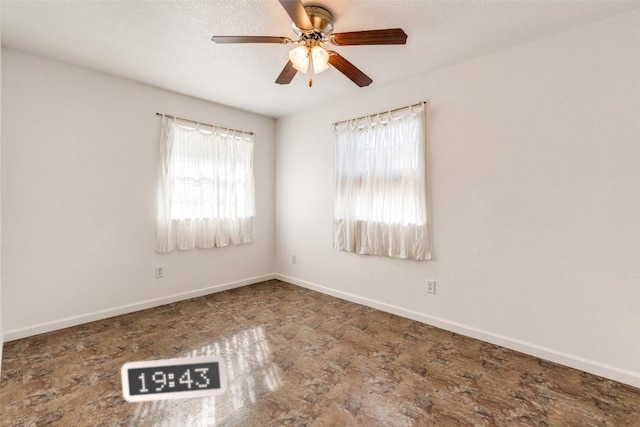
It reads T19:43
